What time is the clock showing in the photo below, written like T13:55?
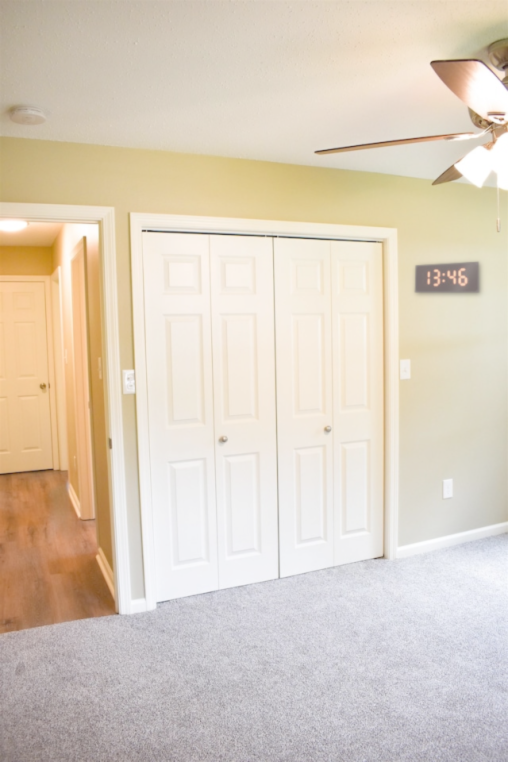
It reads T13:46
